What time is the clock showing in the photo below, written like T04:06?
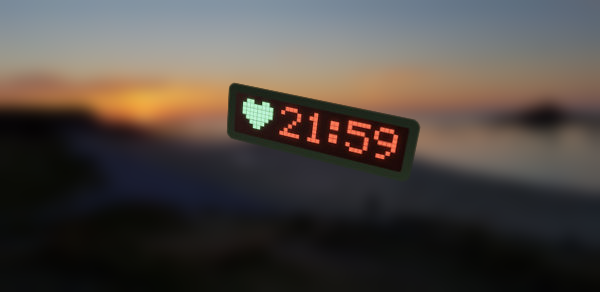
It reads T21:59
